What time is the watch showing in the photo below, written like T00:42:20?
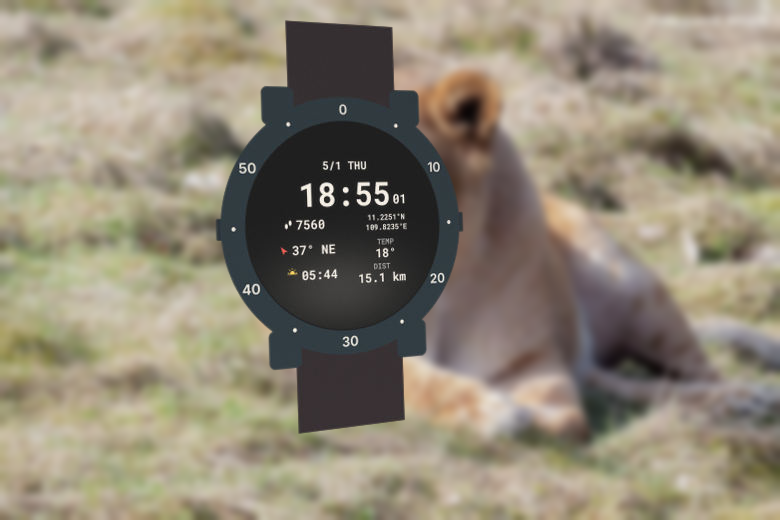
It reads T18:55:01
